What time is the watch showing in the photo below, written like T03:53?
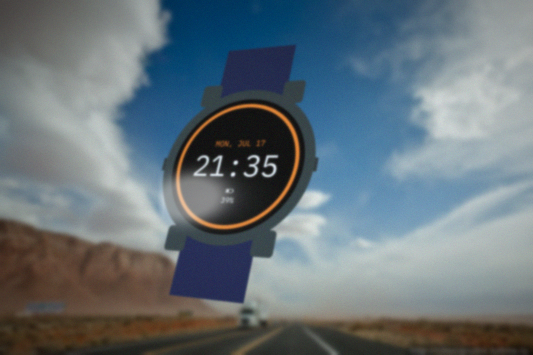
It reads T21:35
